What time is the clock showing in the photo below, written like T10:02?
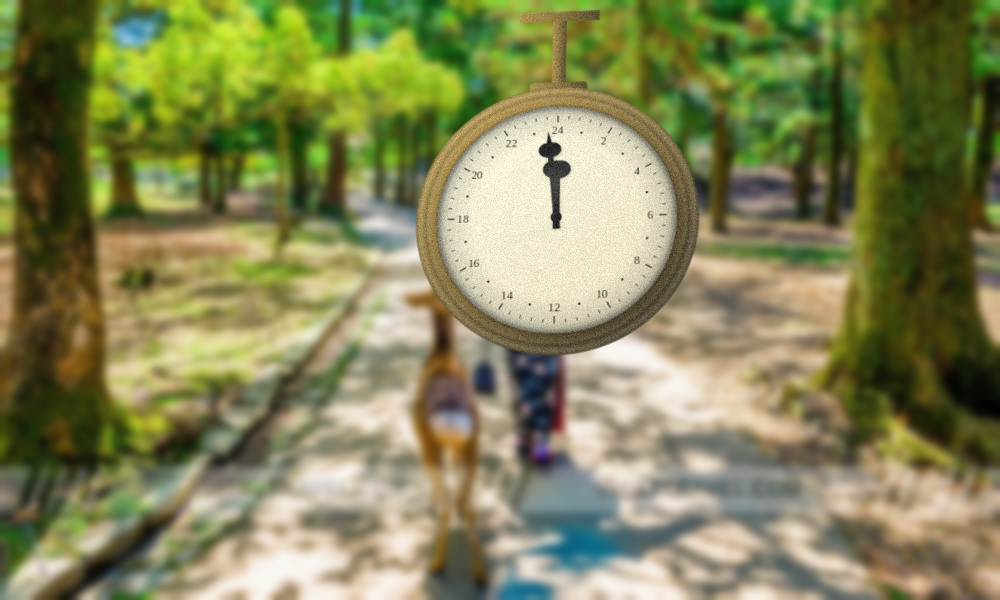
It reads T23:59
